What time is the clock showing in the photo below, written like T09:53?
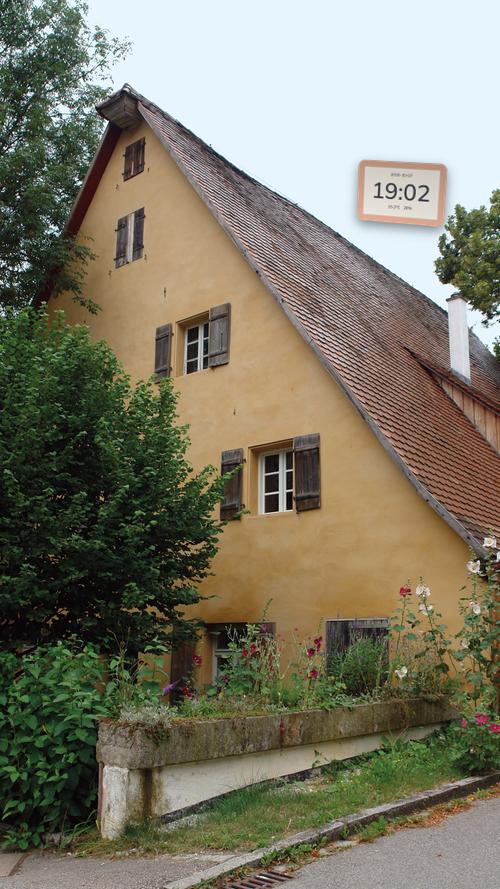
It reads T19:02
